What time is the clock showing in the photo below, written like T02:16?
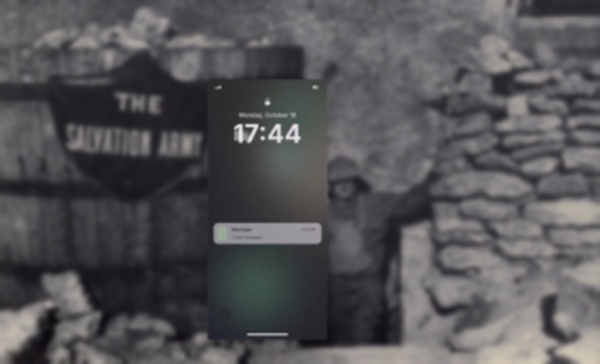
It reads T17:44
